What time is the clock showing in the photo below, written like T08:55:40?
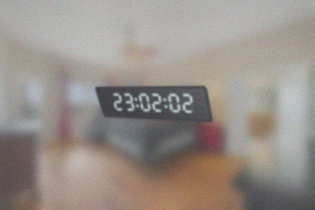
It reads T23:02:02
